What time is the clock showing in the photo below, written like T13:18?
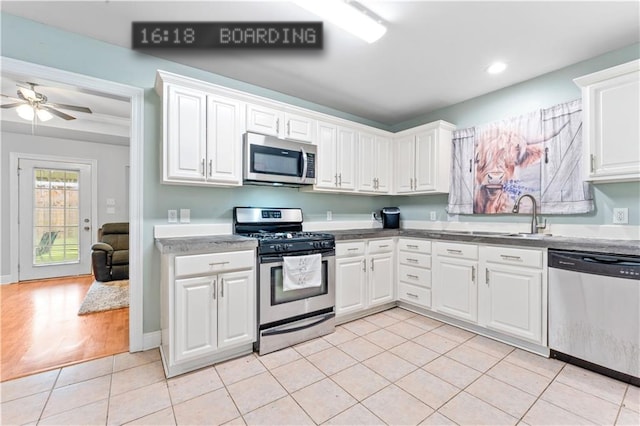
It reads T16:18
